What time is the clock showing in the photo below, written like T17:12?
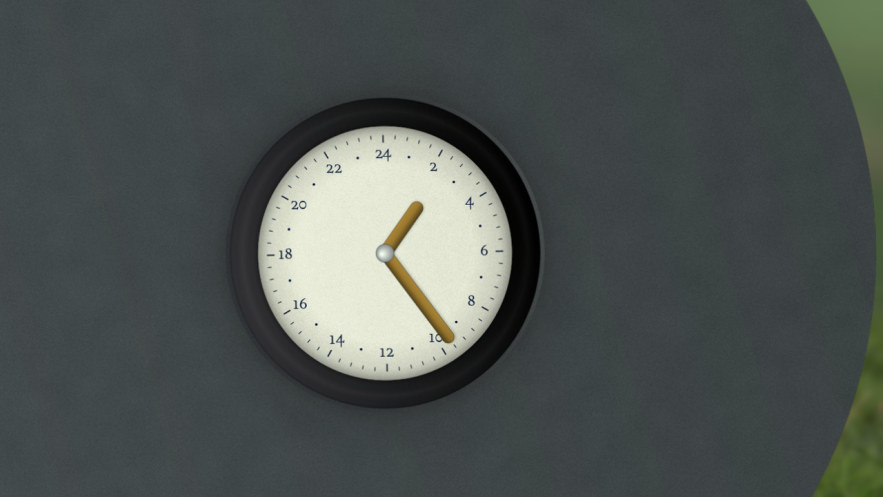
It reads T02:24
